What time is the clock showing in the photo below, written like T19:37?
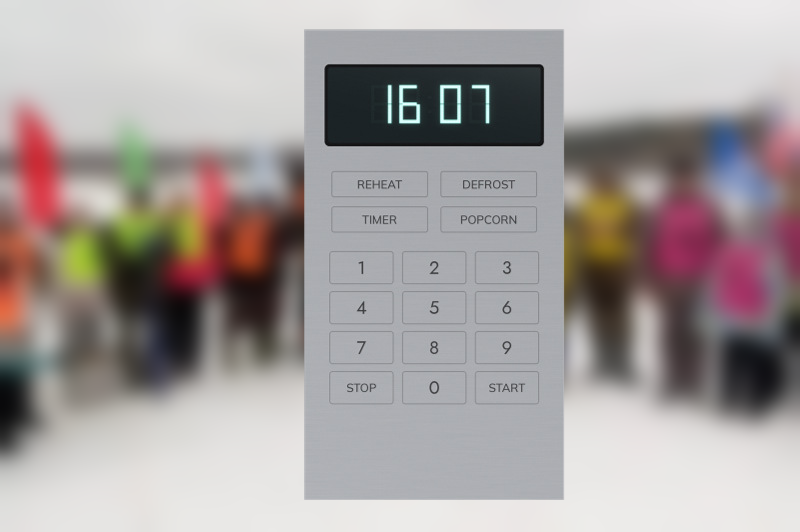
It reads T16:07
